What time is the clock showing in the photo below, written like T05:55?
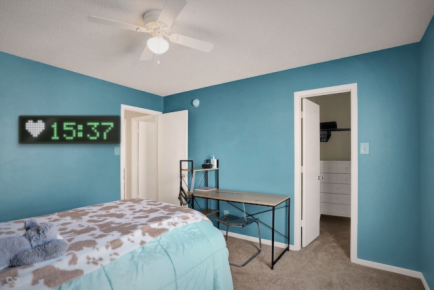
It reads T15:37
